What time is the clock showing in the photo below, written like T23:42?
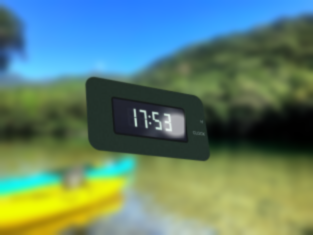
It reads T17:53
